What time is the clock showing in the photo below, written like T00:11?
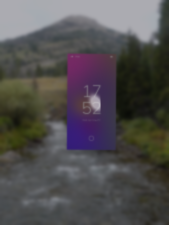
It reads T17:52
